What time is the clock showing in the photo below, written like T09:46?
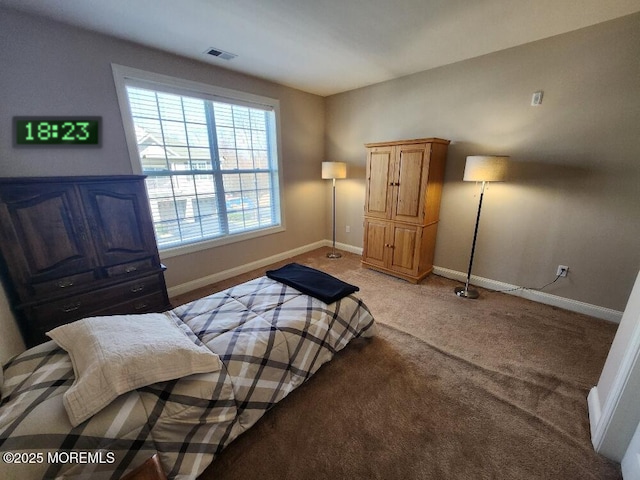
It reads T18:23
